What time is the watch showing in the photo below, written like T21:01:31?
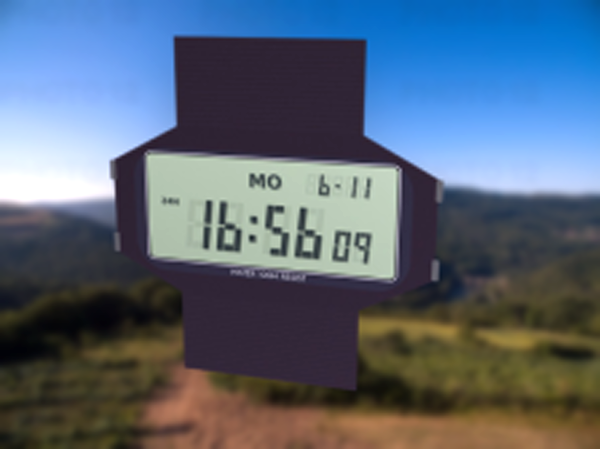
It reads T16:56:09
